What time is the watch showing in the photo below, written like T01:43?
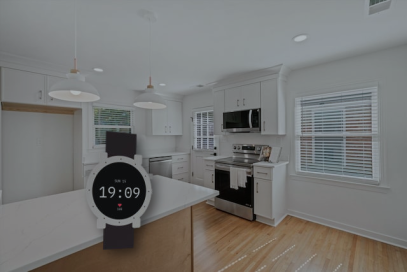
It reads T19:09
